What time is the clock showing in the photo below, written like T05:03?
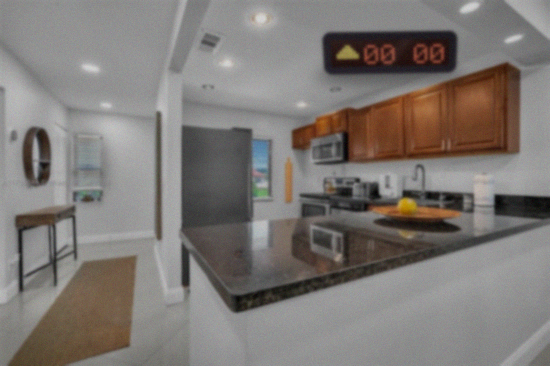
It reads T00:00
